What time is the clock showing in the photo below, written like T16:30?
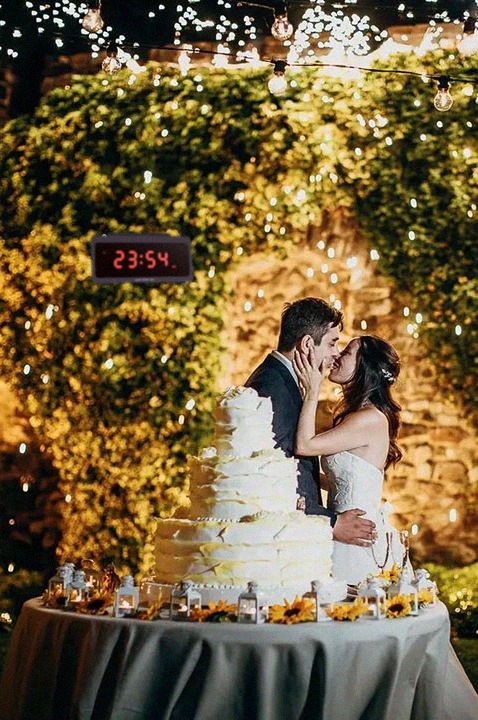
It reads T23:54
